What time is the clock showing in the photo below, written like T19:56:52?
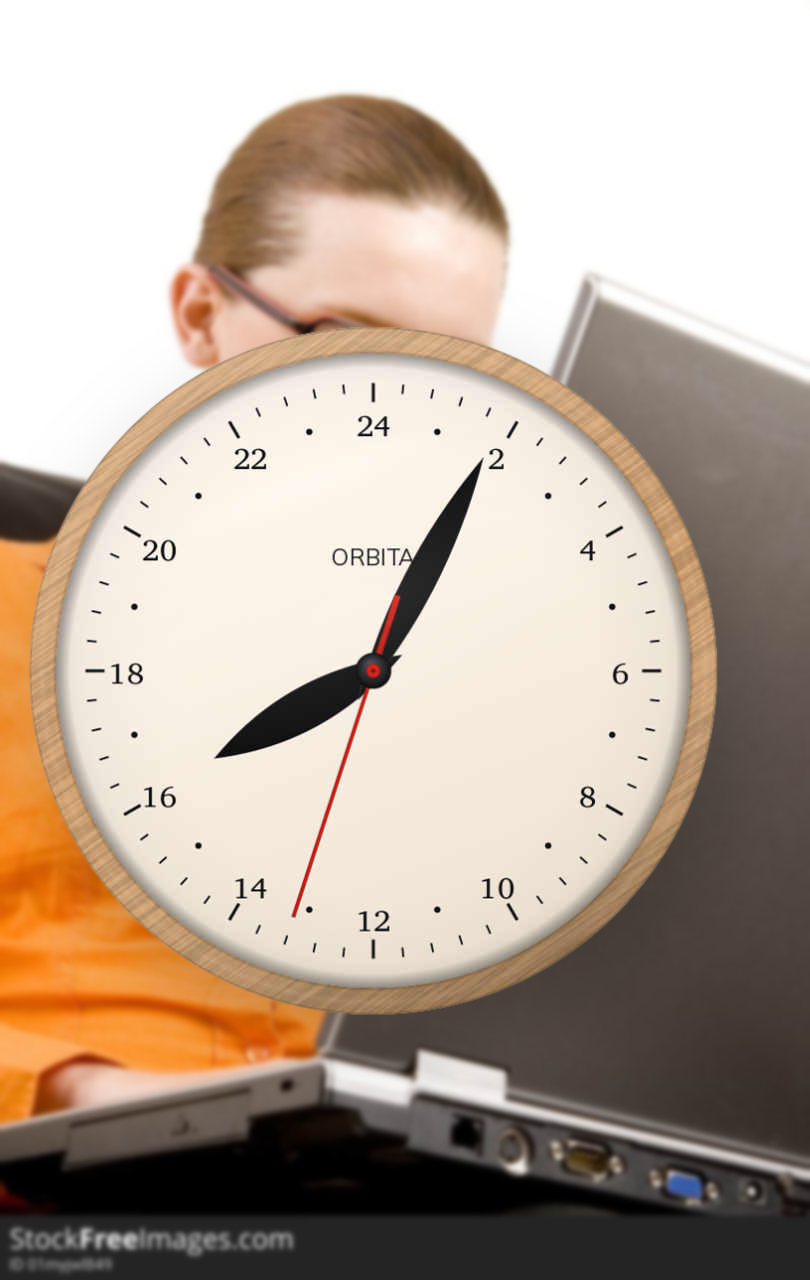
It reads T16:04:33
